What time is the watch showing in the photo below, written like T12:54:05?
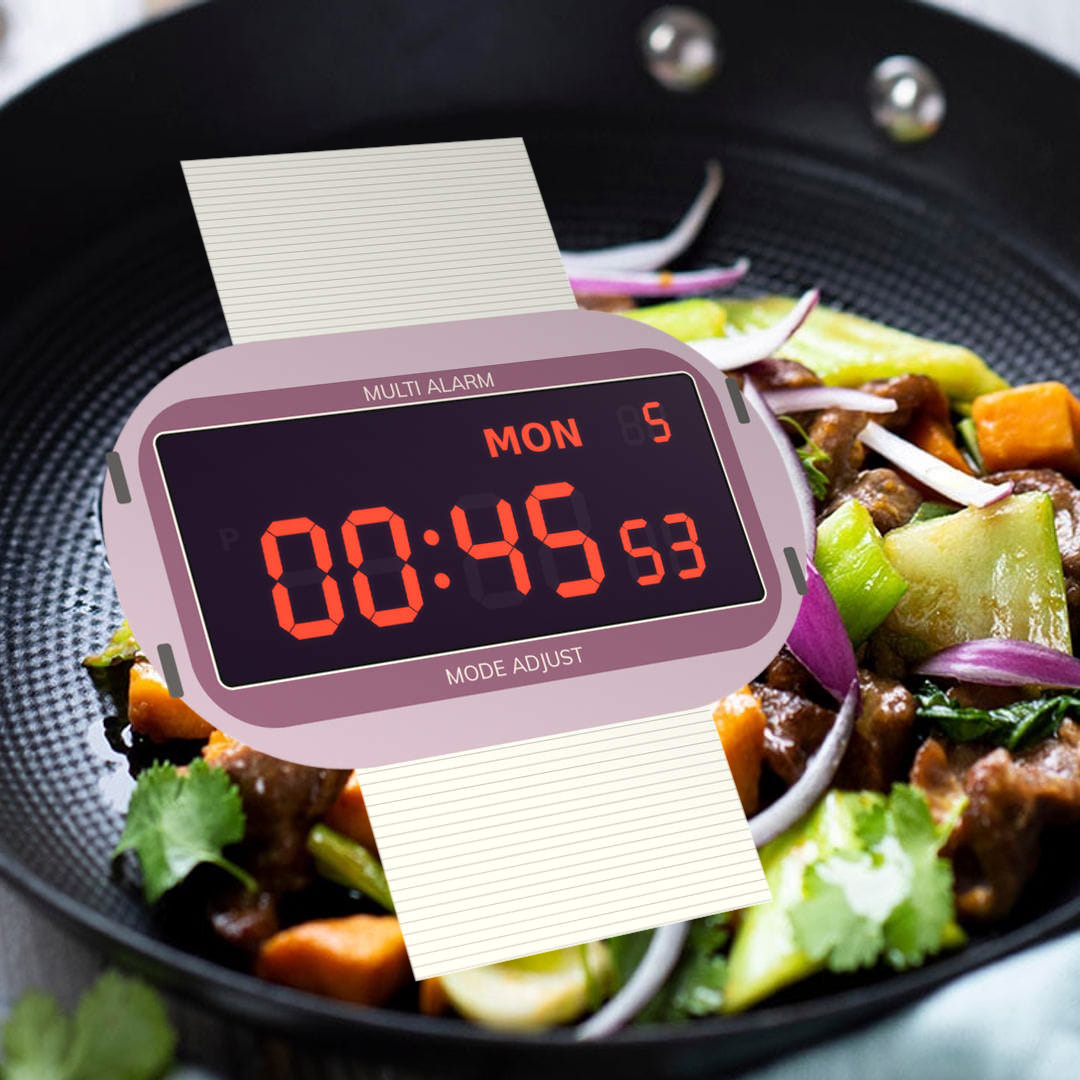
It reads T00:45:53
